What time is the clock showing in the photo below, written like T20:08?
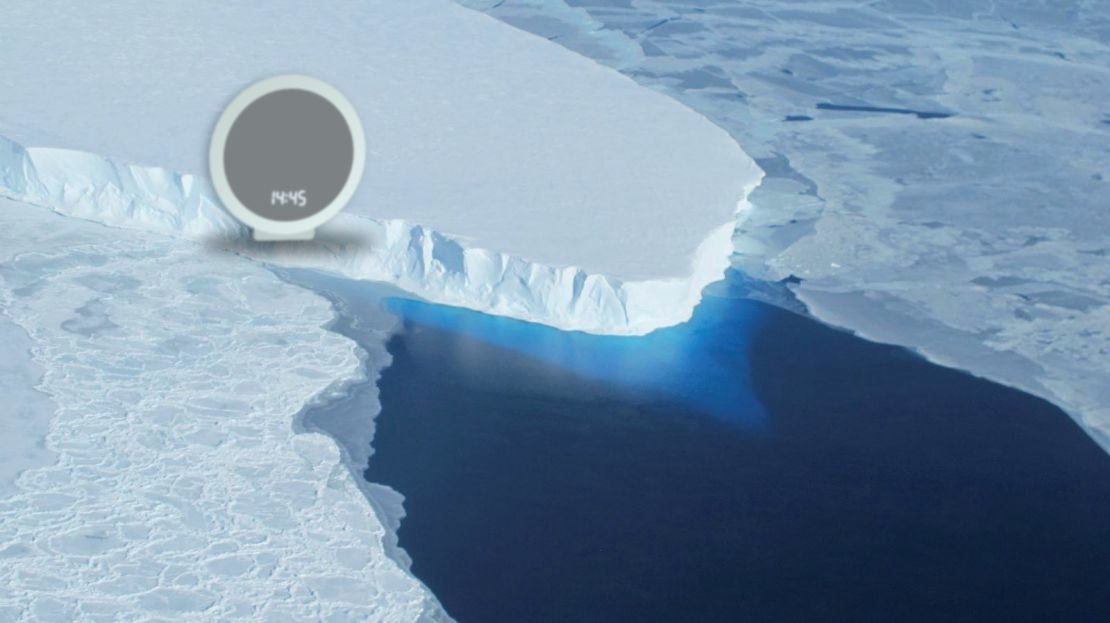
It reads T14:45
